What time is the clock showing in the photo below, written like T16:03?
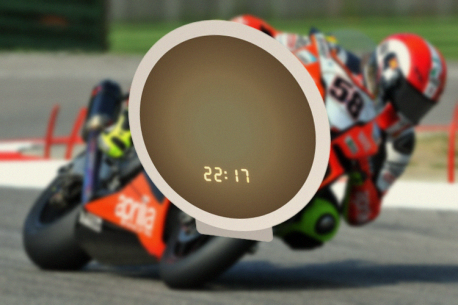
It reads T22:17
